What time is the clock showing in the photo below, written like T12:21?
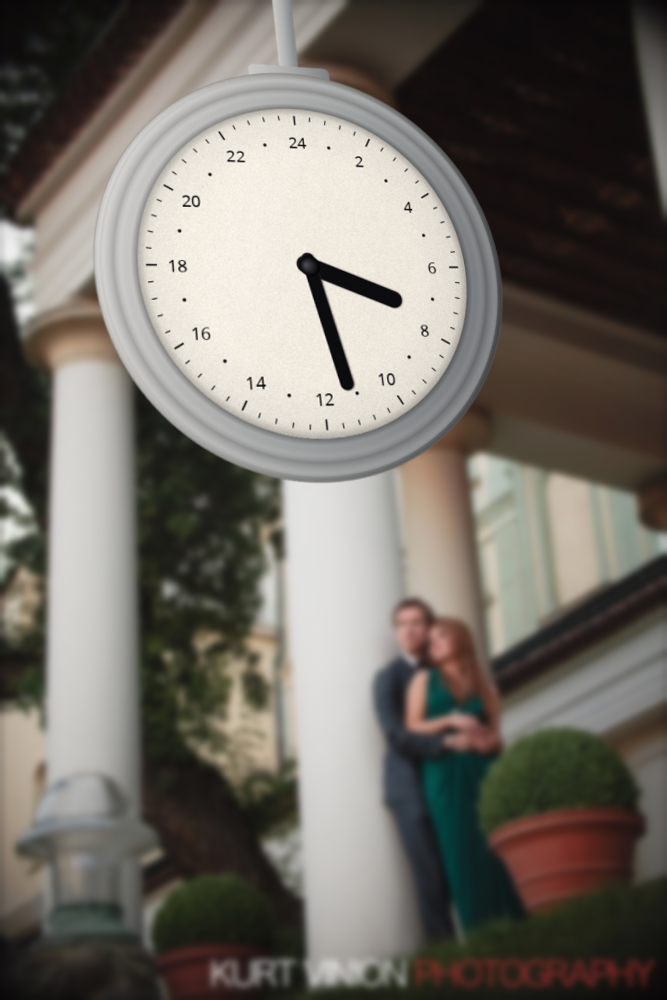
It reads T07:28
